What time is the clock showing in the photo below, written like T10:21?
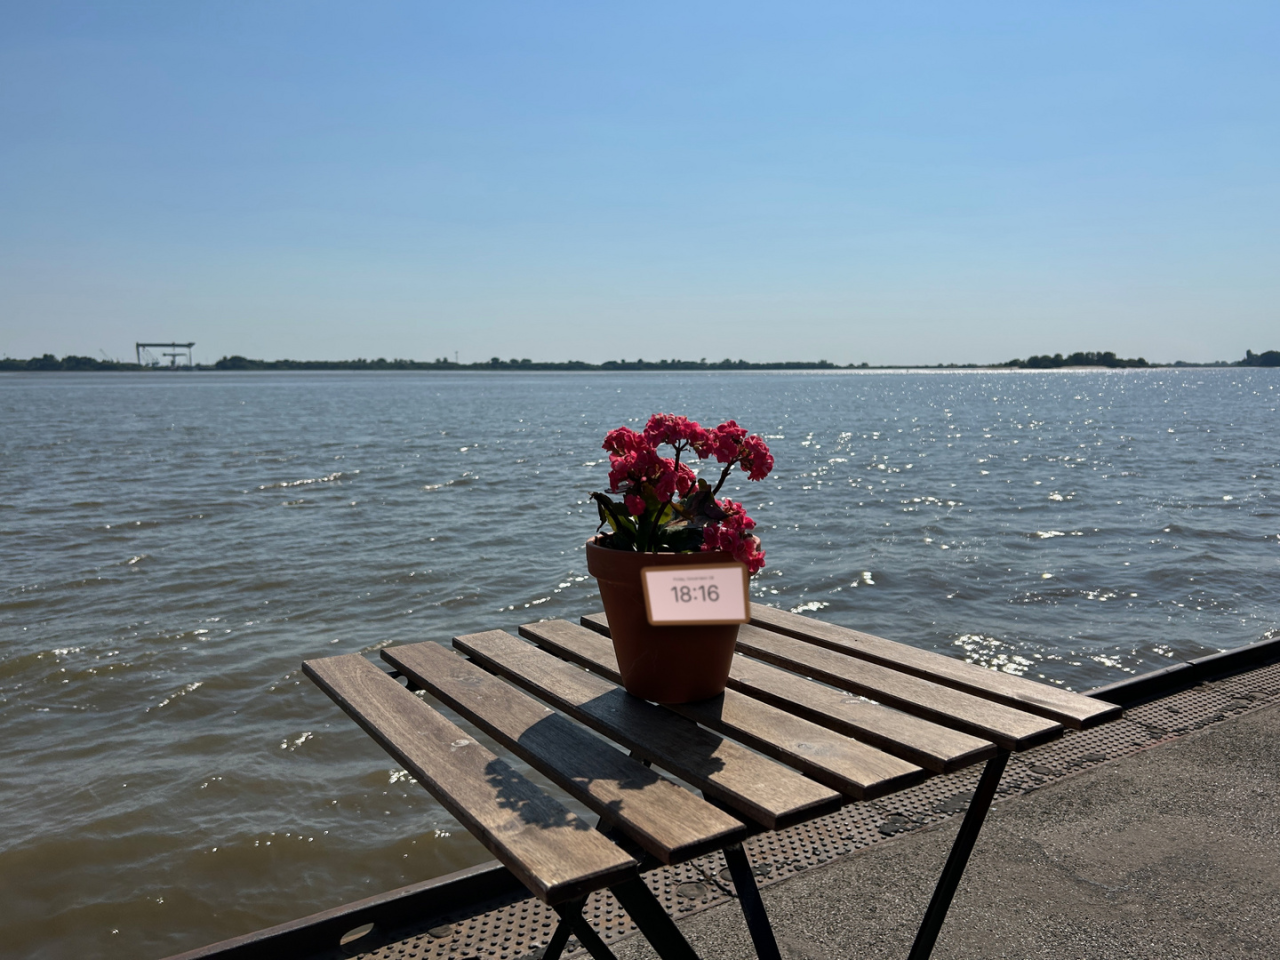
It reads T18:16
